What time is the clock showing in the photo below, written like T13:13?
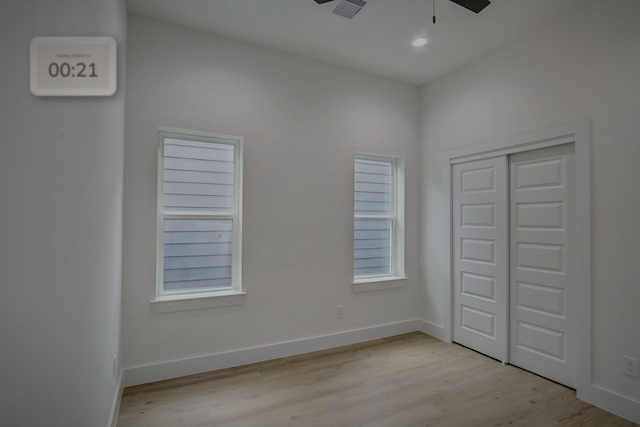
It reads T00:21
